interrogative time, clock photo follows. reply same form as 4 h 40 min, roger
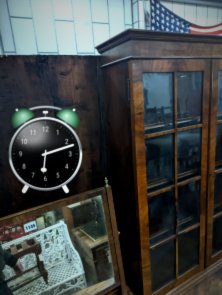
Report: 6 h 12 min
